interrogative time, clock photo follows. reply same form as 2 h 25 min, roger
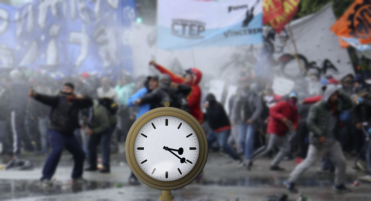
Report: 3 h 21 min
